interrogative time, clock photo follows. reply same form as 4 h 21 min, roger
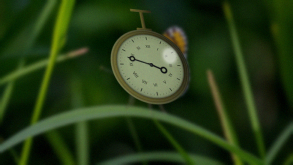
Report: 3 h 48 min
